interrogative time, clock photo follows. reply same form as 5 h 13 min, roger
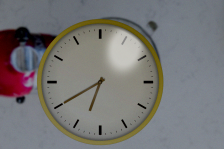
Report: 6 h 40 min
